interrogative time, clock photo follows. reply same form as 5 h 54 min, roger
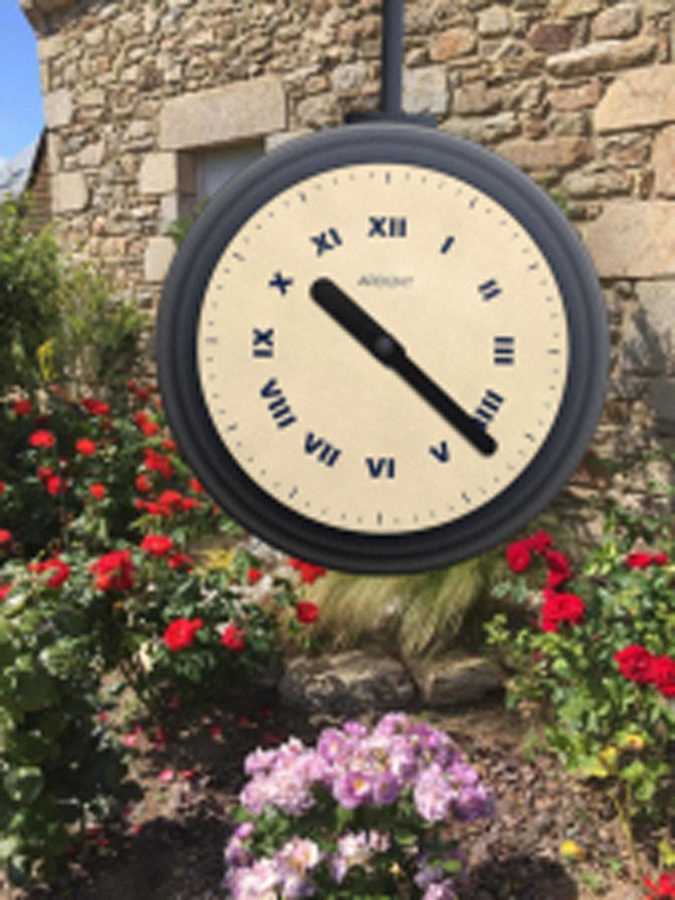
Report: 10 h 22 min
